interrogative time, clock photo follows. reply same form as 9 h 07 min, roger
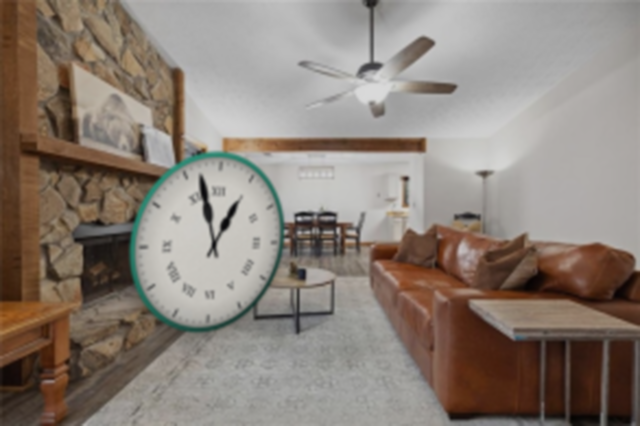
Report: 12 h 57 min
